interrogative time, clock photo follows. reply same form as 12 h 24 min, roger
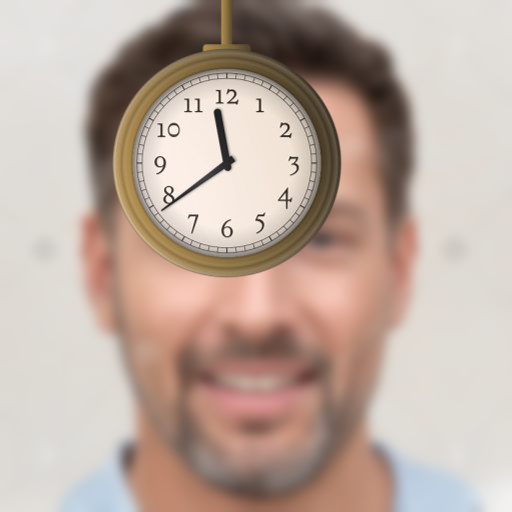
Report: 11 h 39 min
